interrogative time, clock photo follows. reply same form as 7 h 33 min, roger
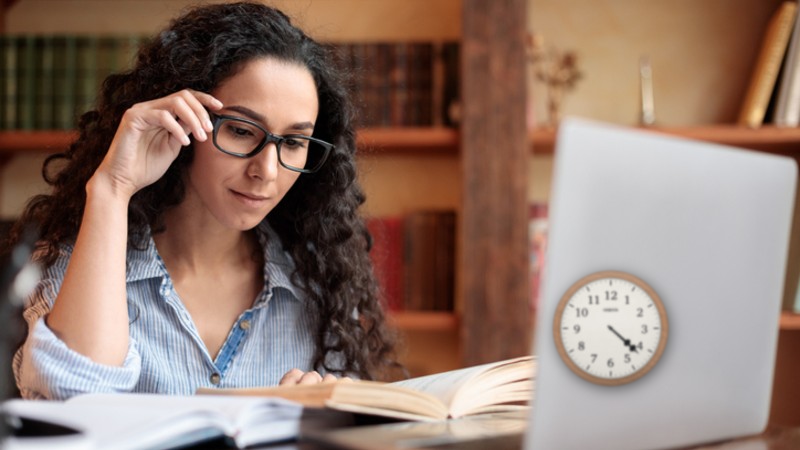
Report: 4 h 22 min
